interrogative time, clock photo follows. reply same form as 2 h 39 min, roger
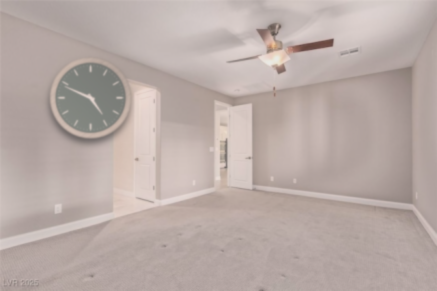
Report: 4 h 49 min
